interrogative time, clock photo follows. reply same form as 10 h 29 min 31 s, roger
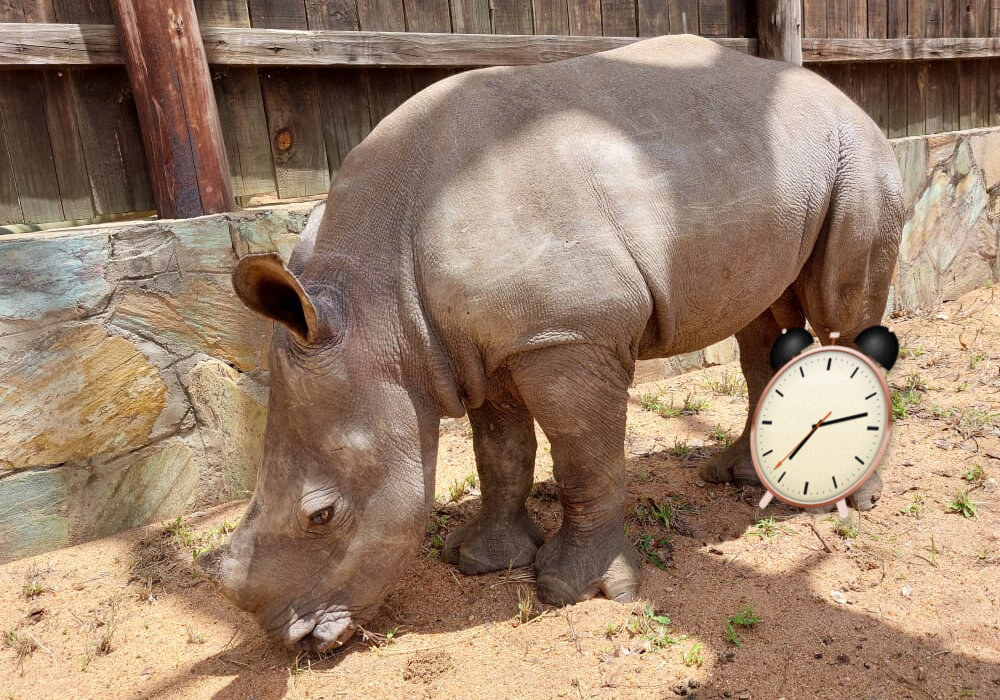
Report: 7 h 12 min 37 s
